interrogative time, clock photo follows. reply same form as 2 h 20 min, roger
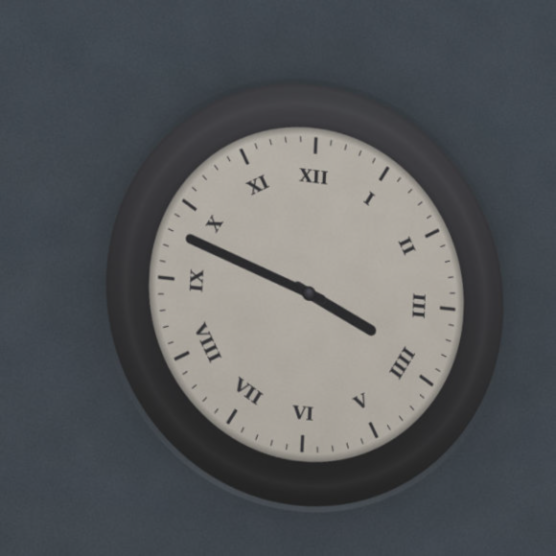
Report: 3 h 48 min
